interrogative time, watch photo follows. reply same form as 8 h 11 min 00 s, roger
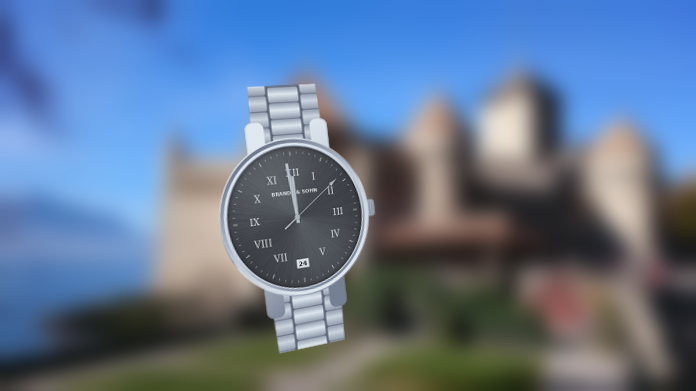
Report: 11 h 59 min 09 s
